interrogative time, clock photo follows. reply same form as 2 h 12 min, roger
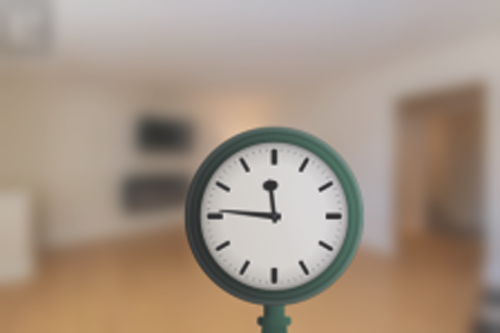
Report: 11 h 46 min
